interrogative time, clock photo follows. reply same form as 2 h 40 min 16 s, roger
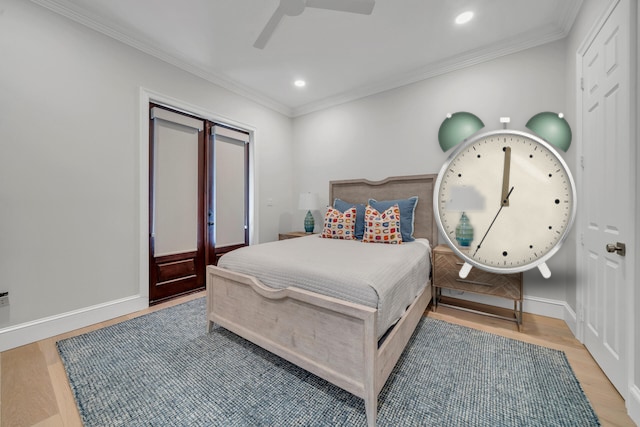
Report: 12 h 00 min 35 s
